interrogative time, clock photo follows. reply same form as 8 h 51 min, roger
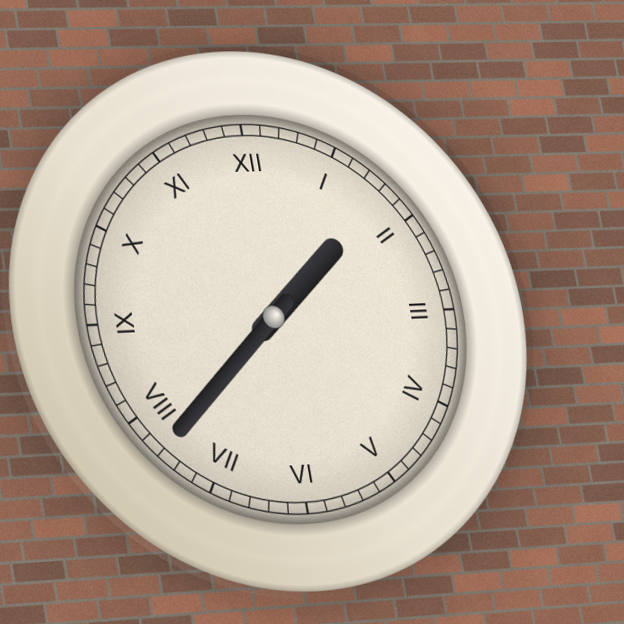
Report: 1 h 38 min
